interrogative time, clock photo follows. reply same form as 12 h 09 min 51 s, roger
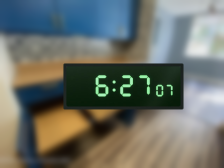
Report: 6 h 27 min 07 s
